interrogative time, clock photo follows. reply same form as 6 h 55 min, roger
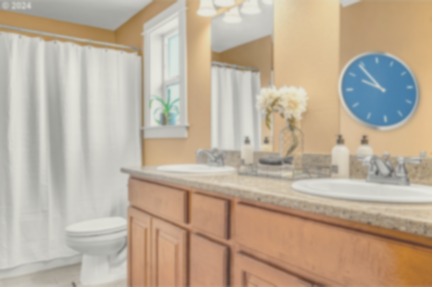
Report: 9 h 54 min
